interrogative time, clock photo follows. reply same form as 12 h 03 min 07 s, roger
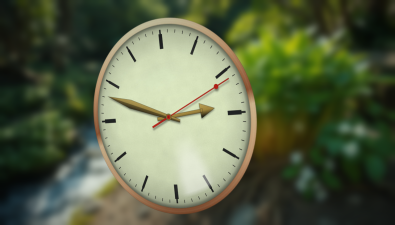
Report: 2 h 48 min 11 s
